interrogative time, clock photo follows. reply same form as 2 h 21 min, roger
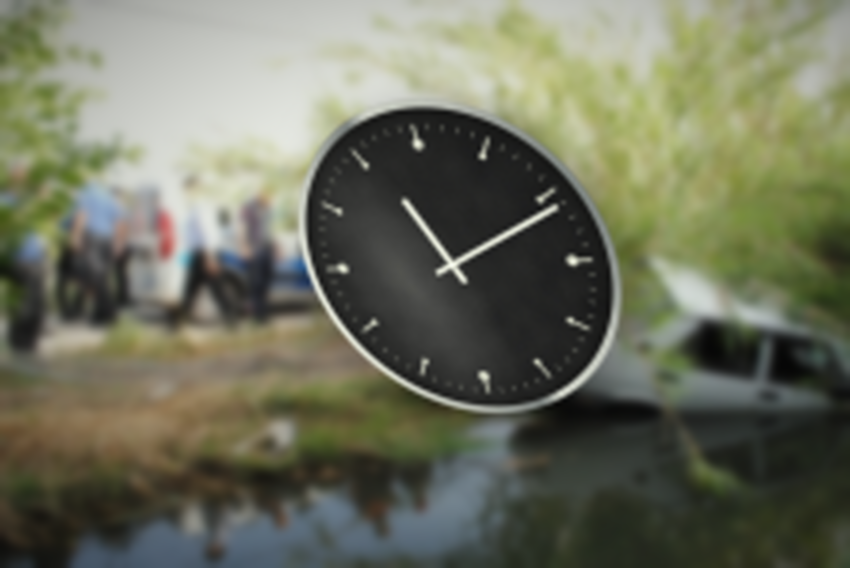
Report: 11 h 11 min
